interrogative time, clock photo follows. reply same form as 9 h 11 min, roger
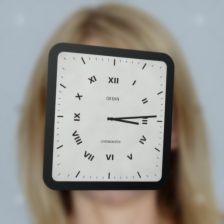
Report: 3 h 14 min
